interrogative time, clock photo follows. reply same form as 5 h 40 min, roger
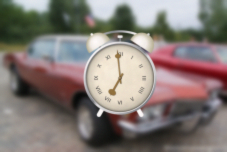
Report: 6 h 59 min
